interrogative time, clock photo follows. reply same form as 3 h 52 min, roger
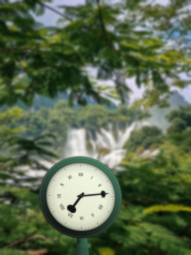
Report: 7 h 14 min
